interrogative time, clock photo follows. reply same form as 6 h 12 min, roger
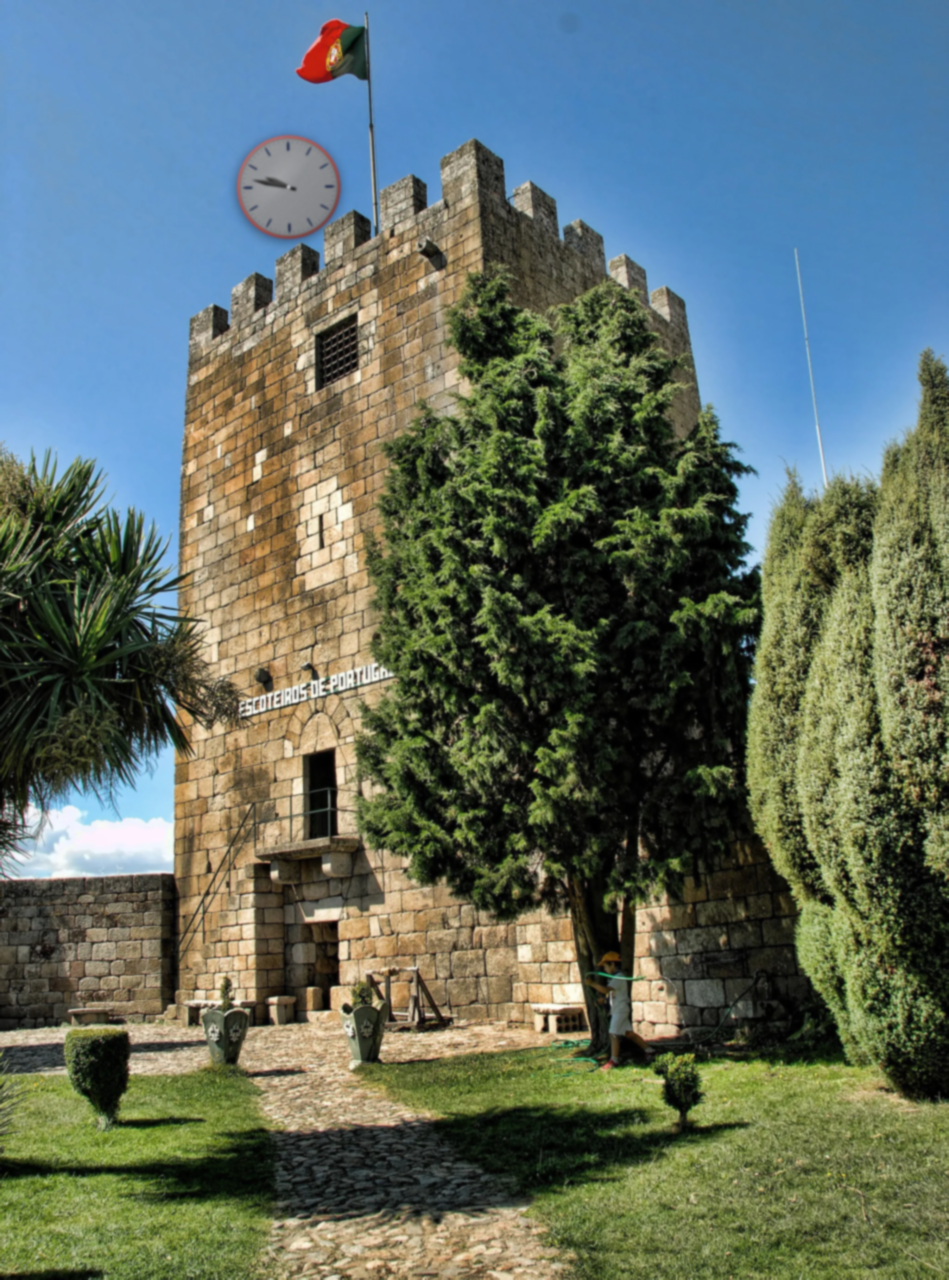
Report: 9 h 47 min
